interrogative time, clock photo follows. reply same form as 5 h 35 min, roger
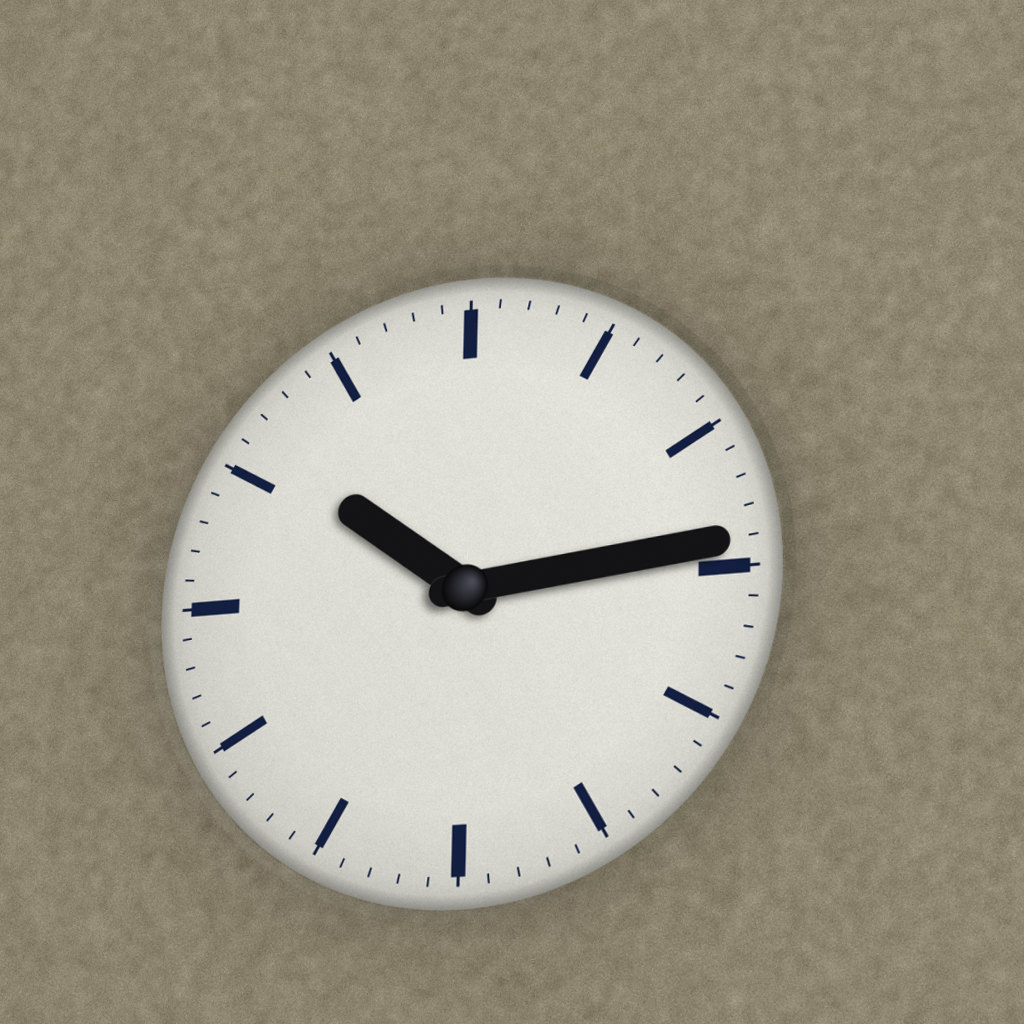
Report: 10 h 14 min
